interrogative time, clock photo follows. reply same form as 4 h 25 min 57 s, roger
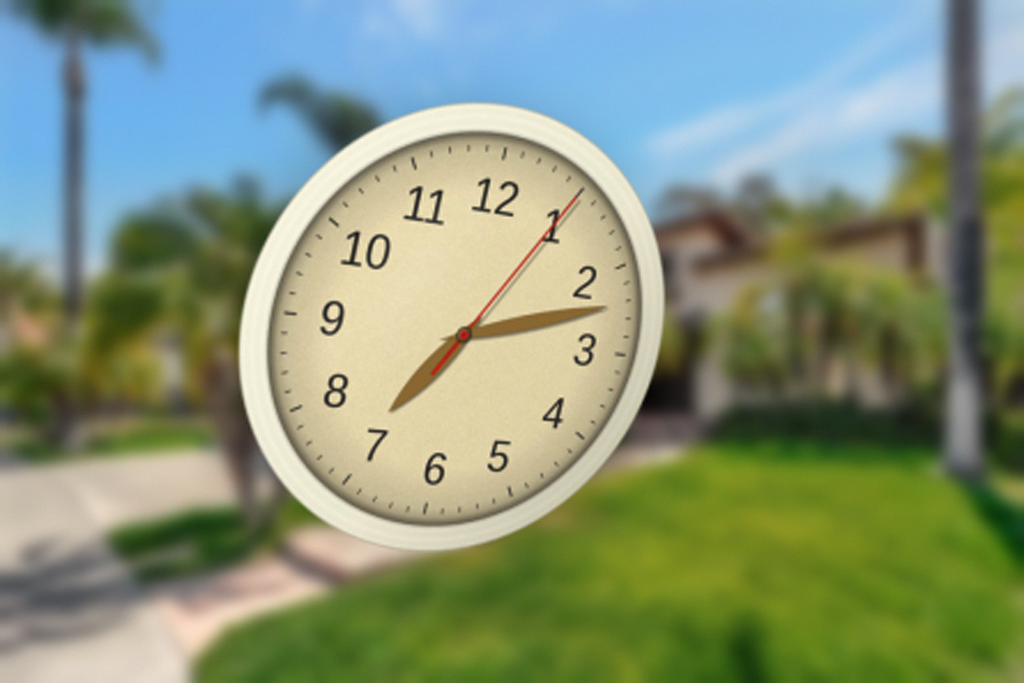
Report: 7 h 12 min 05 s
